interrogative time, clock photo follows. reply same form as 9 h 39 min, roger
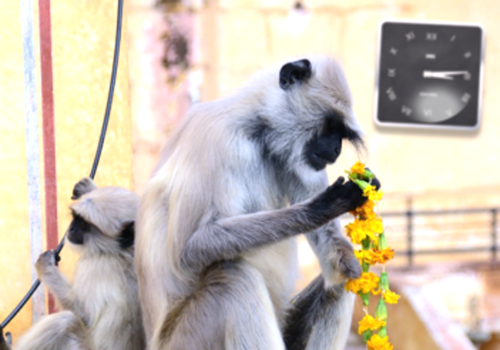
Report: 3 h 14 min
